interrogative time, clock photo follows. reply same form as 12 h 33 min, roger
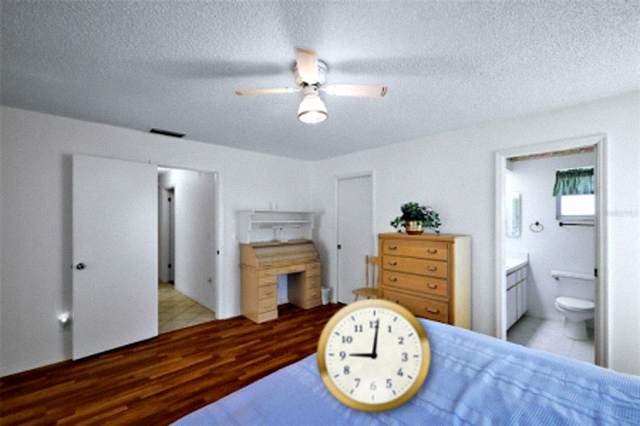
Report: 9 h 01 min
